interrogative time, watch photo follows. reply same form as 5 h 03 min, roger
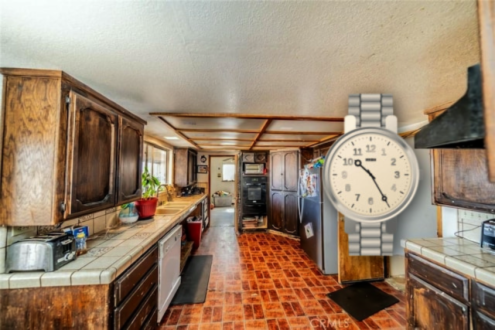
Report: 10 h 25 min
